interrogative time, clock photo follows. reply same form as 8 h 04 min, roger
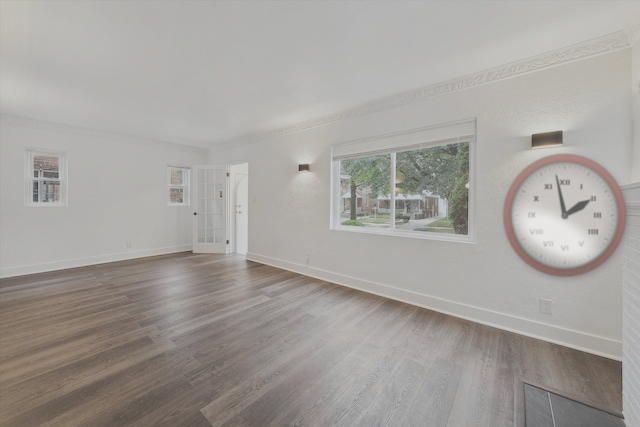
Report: 1 h 58 min
